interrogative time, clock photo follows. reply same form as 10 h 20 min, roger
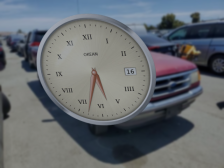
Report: 5 h 33 min
